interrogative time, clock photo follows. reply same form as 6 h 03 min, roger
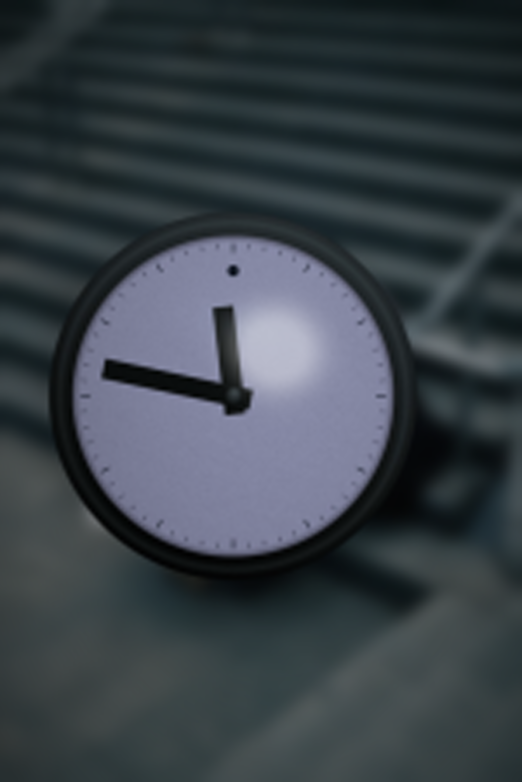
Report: 11 h 47 min
